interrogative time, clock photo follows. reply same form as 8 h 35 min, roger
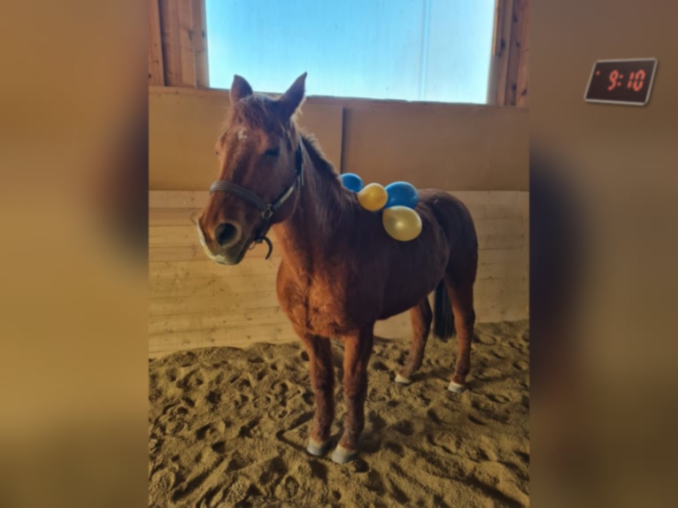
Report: 9 h 10 min
